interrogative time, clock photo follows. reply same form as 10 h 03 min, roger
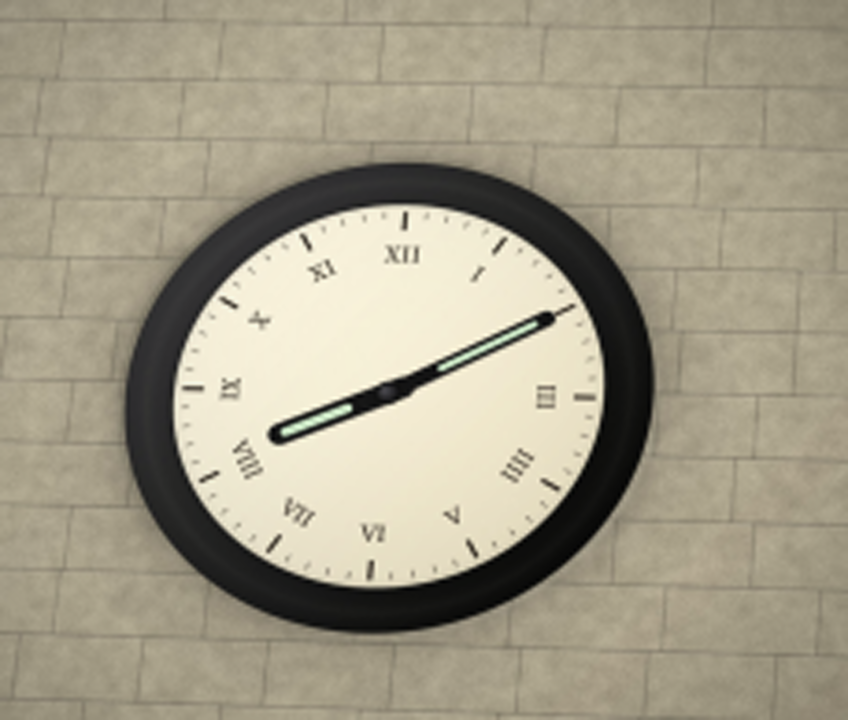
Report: 8 h 10 min
